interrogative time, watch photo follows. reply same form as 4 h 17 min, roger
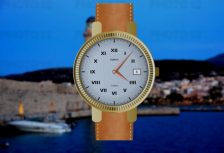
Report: 4 h 07 min
